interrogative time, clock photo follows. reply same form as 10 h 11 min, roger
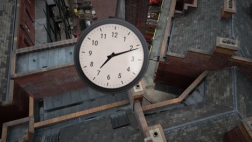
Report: 7 h 11 min
